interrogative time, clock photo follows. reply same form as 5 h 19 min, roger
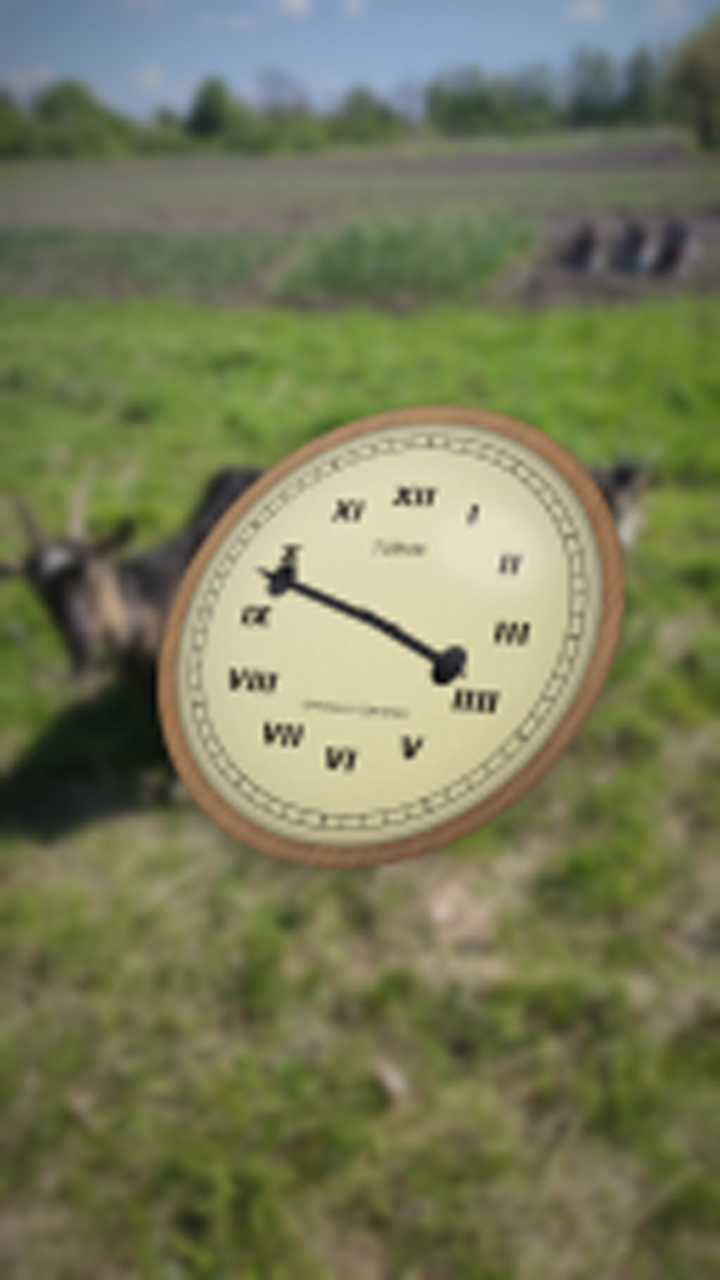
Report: 3 h 48 min
